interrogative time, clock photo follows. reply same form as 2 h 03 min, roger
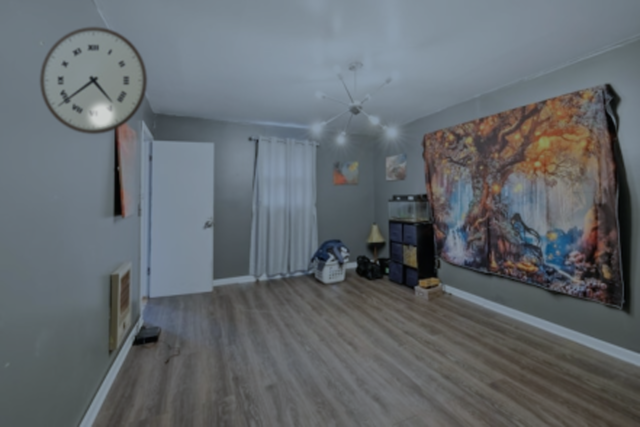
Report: 4 h 39 min
